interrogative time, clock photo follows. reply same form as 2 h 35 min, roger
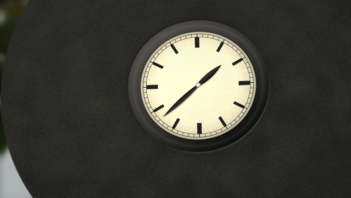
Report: 1 h 38 min
